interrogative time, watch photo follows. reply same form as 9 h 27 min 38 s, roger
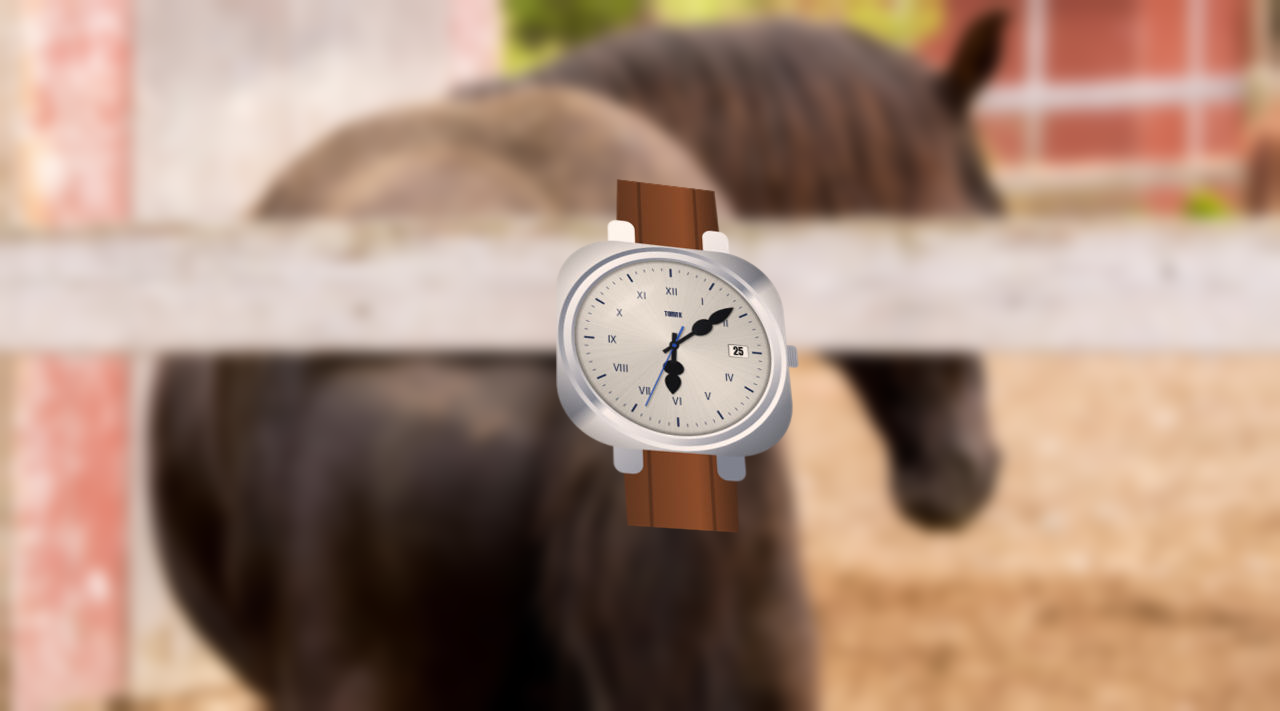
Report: 6 h 08 min 34 s
